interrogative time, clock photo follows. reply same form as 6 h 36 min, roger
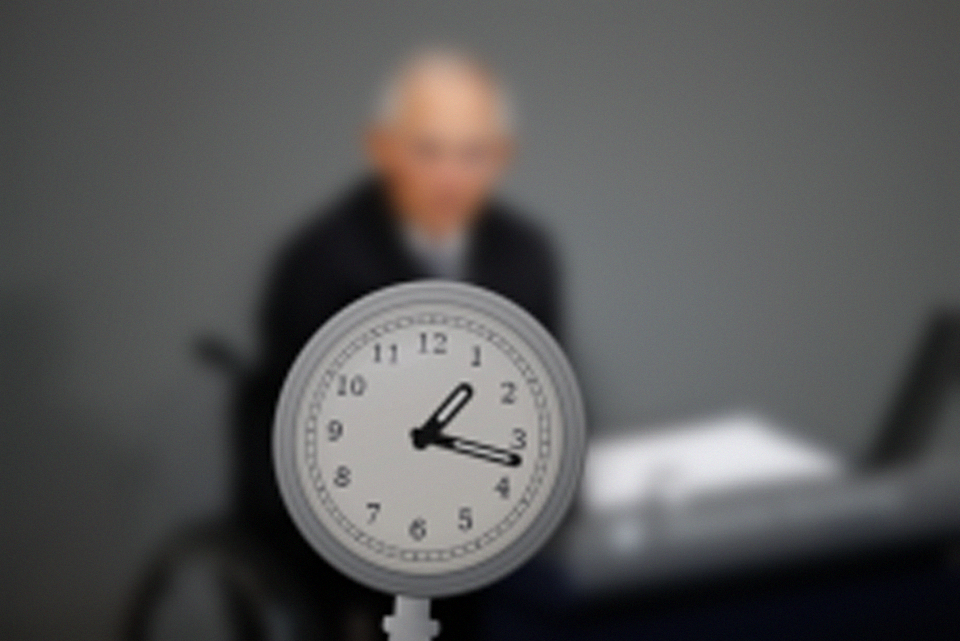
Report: 1 h 17 min
